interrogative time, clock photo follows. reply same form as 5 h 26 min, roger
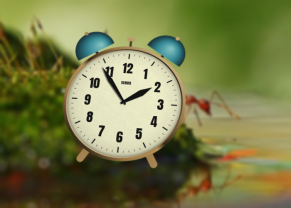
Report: 1 h 54 min
